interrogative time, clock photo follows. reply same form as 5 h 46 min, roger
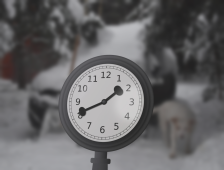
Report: 1 h 41 min
